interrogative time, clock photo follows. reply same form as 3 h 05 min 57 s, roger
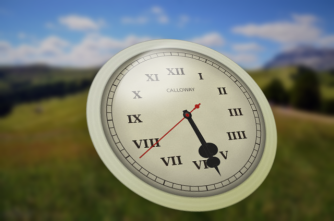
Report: 5 h 27 min 39 s
